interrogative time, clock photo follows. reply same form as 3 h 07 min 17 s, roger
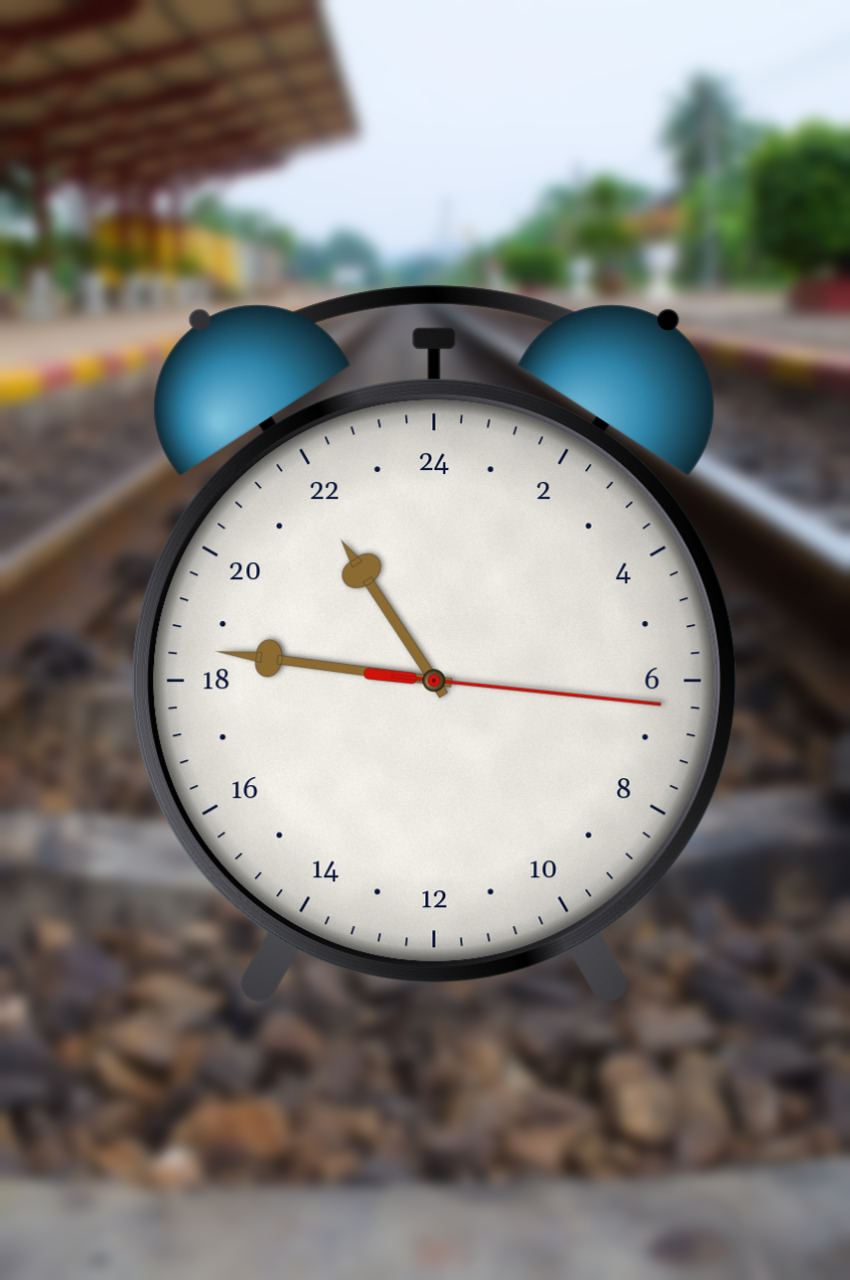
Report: 21 h 46 min 16 s
